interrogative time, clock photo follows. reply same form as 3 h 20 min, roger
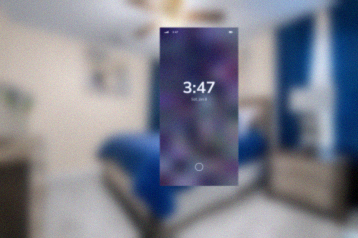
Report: 3 h 47 min
